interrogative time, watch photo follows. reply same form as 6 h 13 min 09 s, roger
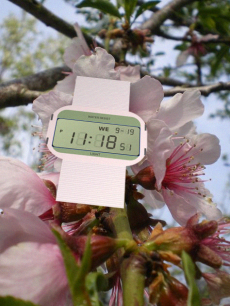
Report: 11 h 18 min 51 s
